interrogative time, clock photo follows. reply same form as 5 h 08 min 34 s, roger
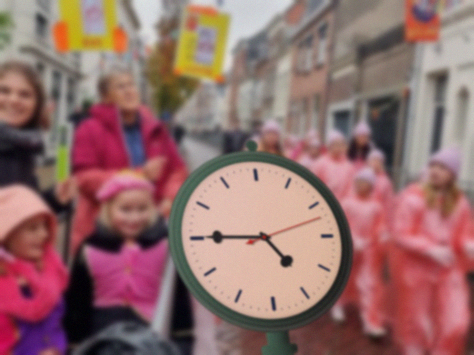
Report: 4 h 45 min 12 s
